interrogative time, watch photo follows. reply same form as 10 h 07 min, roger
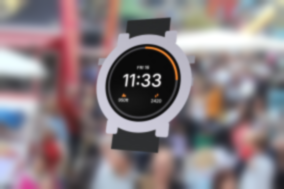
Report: 11 h 33 min
